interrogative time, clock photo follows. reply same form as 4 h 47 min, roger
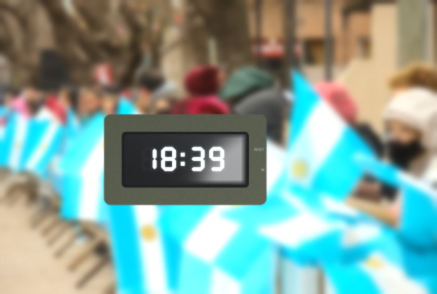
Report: 18 h 39 min
